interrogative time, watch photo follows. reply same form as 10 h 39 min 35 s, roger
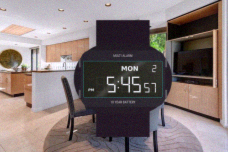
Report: 5 h 45 min 57 s
